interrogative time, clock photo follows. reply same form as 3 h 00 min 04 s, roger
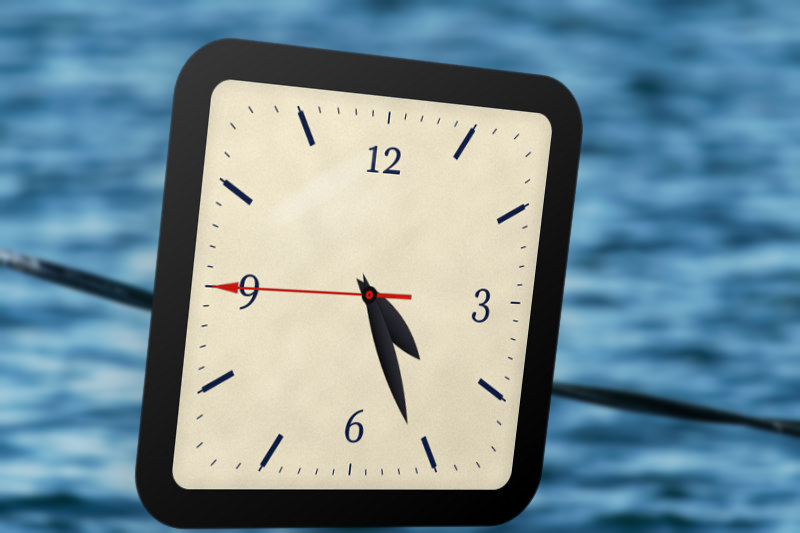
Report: 4 h 25 min 45 s
